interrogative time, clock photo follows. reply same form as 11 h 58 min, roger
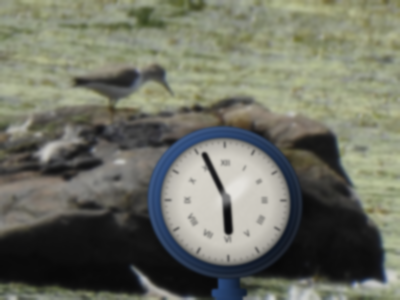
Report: 5 h 56 min
